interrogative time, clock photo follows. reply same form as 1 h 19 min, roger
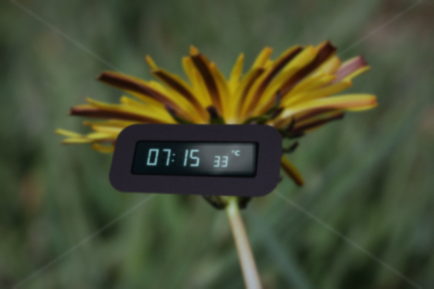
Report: 7 h 15 min
